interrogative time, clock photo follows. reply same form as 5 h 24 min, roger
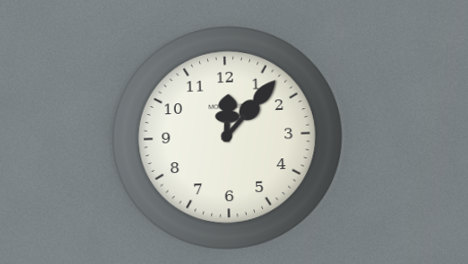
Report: 12 h 07 min
